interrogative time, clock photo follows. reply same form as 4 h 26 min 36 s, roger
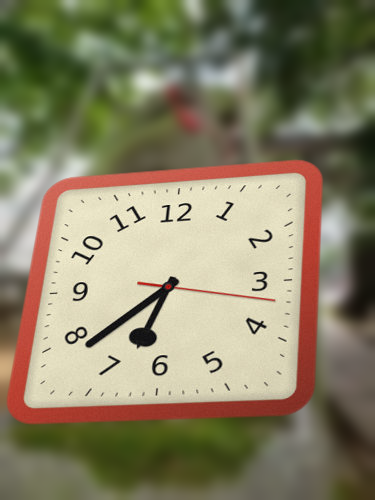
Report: 6 h 38 min 17 s
